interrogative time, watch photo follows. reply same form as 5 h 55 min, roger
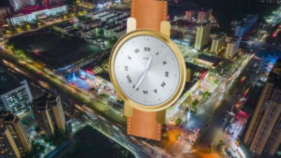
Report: 12 h 35 min
